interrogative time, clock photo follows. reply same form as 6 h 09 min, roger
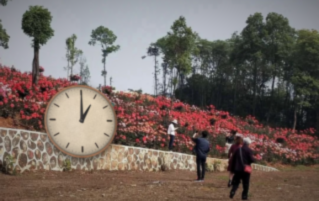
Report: 1 h 00 min
